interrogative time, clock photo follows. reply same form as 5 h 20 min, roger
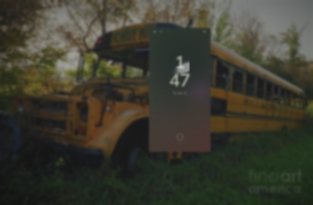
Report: 1 h 47 min
